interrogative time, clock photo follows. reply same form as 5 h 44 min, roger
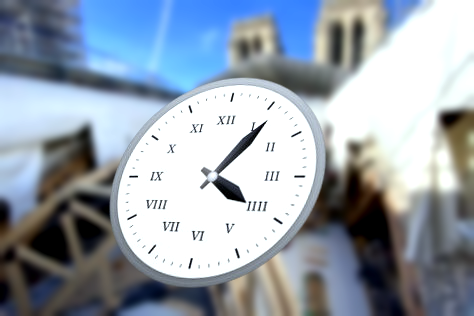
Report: 4 h 06 min
